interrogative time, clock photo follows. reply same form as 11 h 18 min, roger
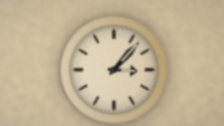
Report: 3 h 07 min
